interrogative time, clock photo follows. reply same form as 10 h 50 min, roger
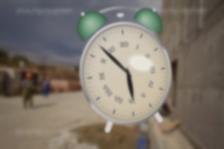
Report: 5 h 53 min
